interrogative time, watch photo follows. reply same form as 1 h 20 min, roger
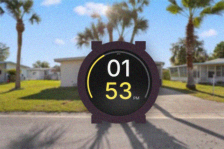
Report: 1 h 53 min
